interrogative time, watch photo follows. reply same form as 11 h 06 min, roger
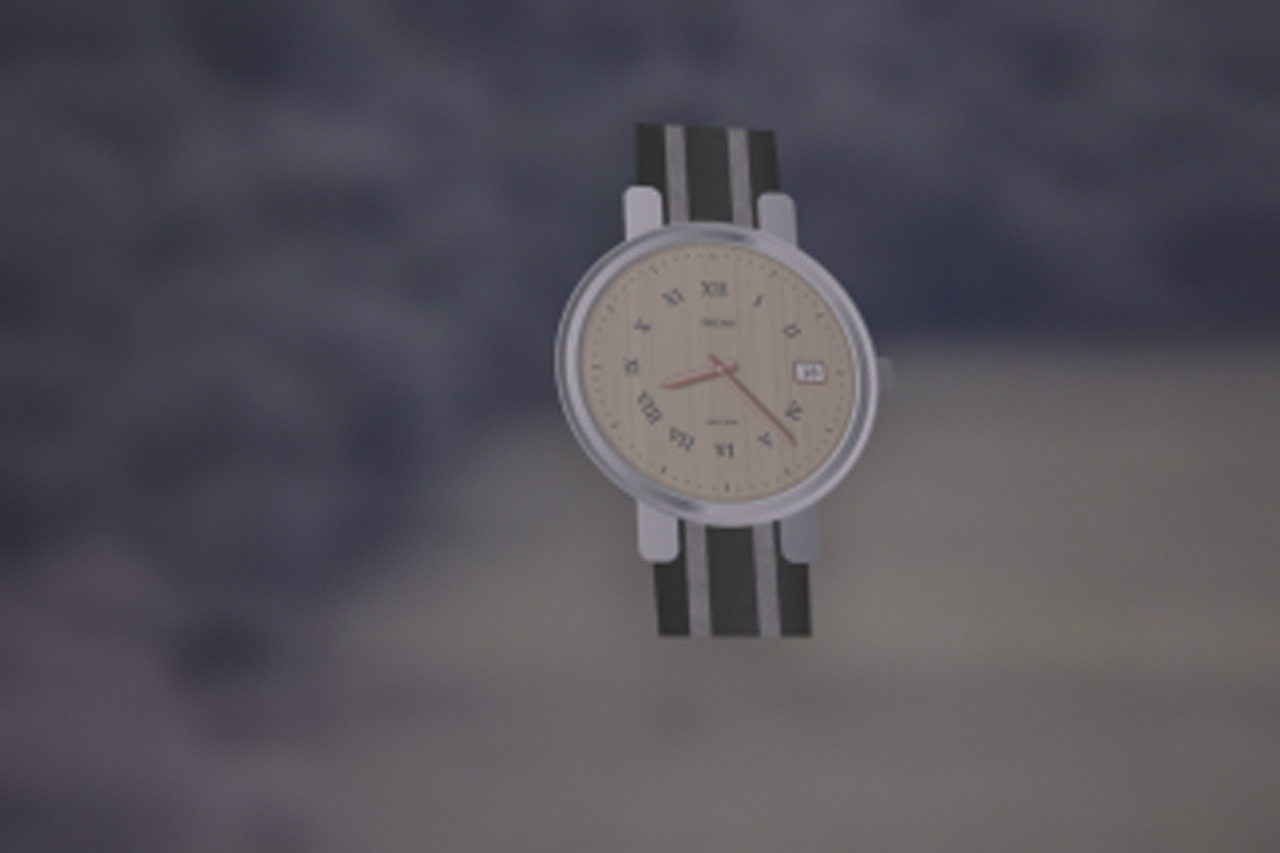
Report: 8 h 23 min
